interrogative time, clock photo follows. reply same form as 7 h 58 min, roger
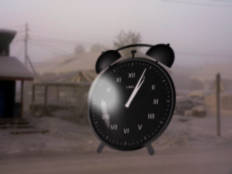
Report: 1 h 04 min
